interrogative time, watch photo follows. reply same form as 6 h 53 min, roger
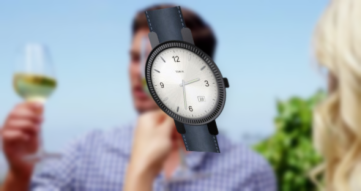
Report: 2 h 32 min
